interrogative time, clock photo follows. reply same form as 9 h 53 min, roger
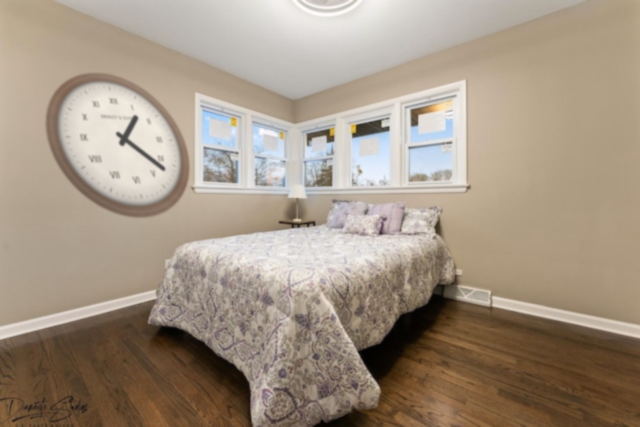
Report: 1 h 22 min
